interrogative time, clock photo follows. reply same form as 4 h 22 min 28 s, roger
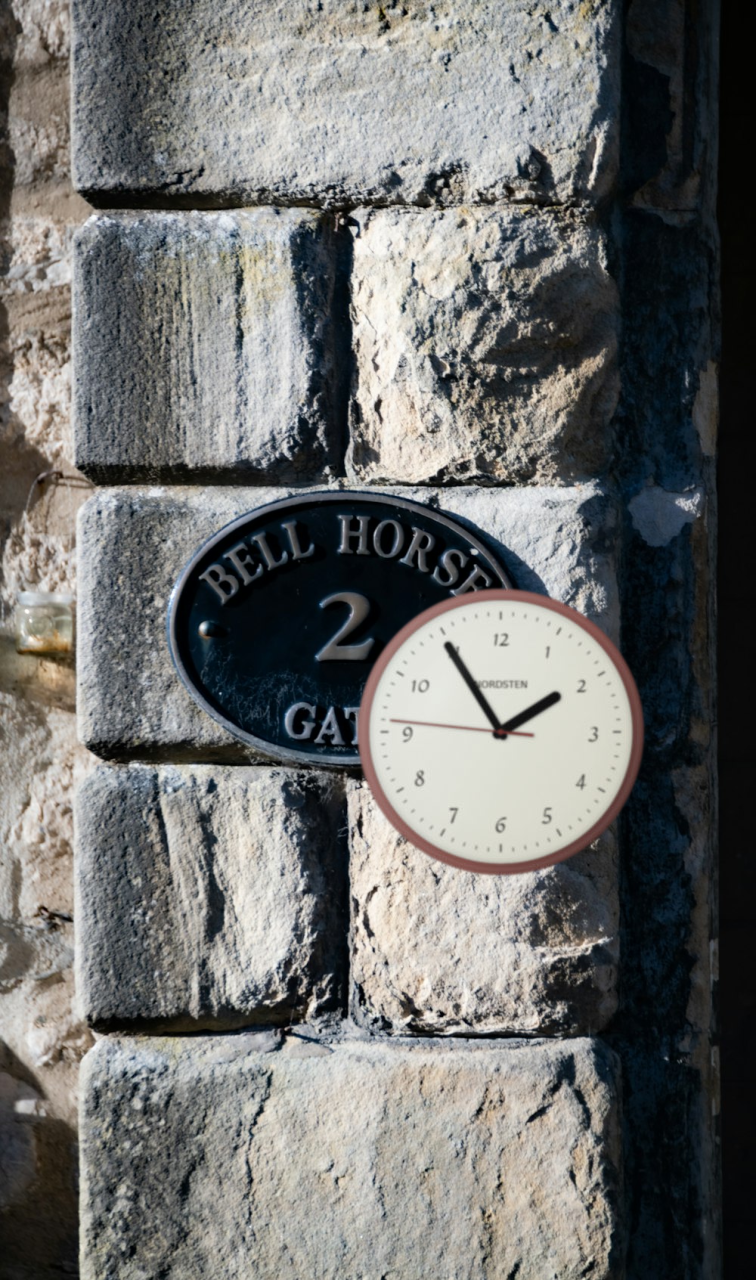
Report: 1 h 54 min 46 s
